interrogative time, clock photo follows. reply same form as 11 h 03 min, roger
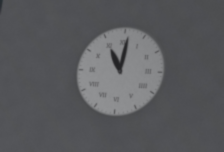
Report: 11 h 01 min
